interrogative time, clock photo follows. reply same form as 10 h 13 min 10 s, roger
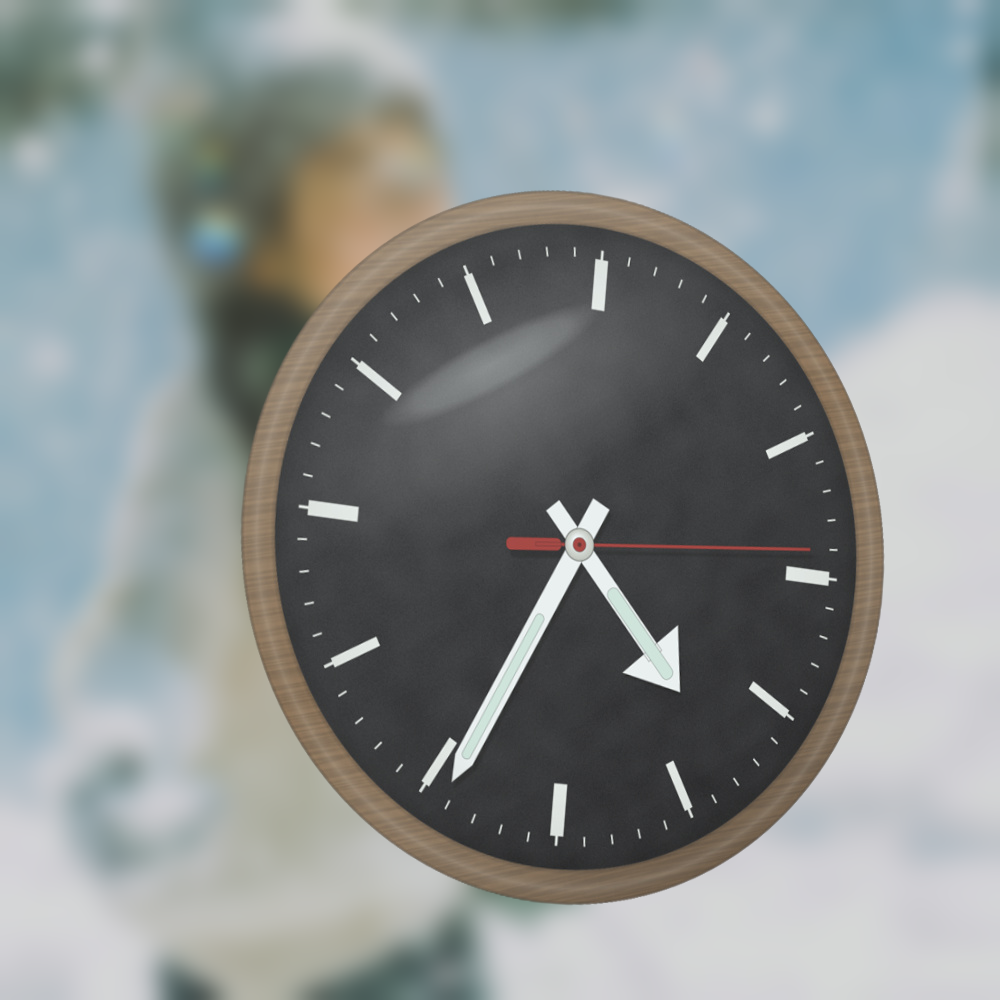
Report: 4 h 34 min 14 s
